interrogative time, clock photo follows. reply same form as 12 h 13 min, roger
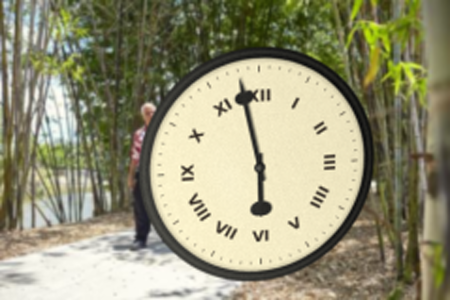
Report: 5 h 58 min
